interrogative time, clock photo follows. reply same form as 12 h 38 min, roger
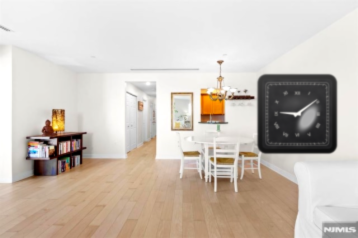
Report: 9 h 09 min
